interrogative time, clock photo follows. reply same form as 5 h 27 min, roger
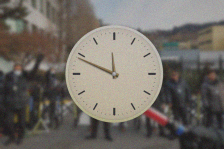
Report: 11 h 49 min
